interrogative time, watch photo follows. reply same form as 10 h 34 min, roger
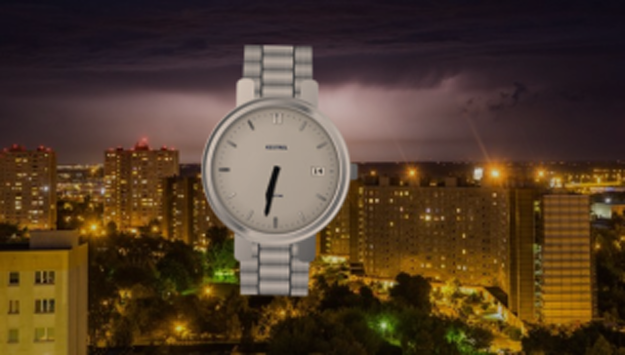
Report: 6 h 32 min
